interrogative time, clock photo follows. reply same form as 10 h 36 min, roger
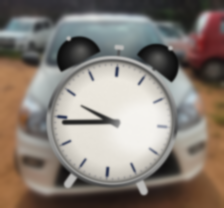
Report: 9 h 44 min
